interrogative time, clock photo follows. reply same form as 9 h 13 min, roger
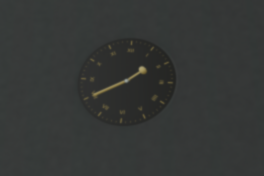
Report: 1 h 40 min
